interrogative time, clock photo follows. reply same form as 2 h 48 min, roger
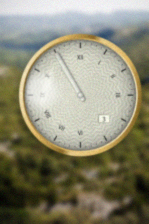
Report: 10 h 55 min
